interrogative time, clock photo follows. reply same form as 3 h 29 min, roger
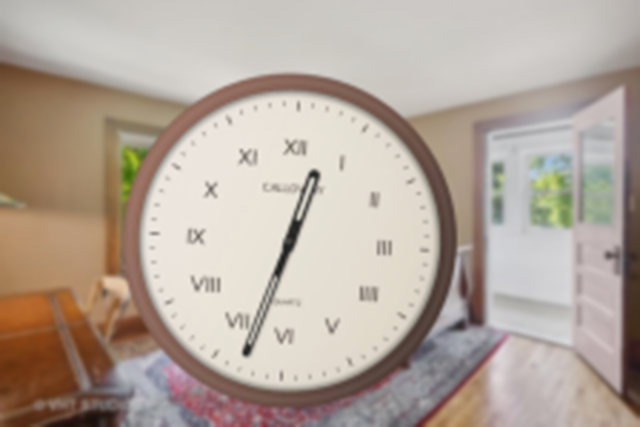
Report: 12 h 33 min
